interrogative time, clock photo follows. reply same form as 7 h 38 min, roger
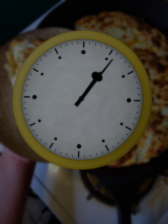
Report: 1 h 06 min
